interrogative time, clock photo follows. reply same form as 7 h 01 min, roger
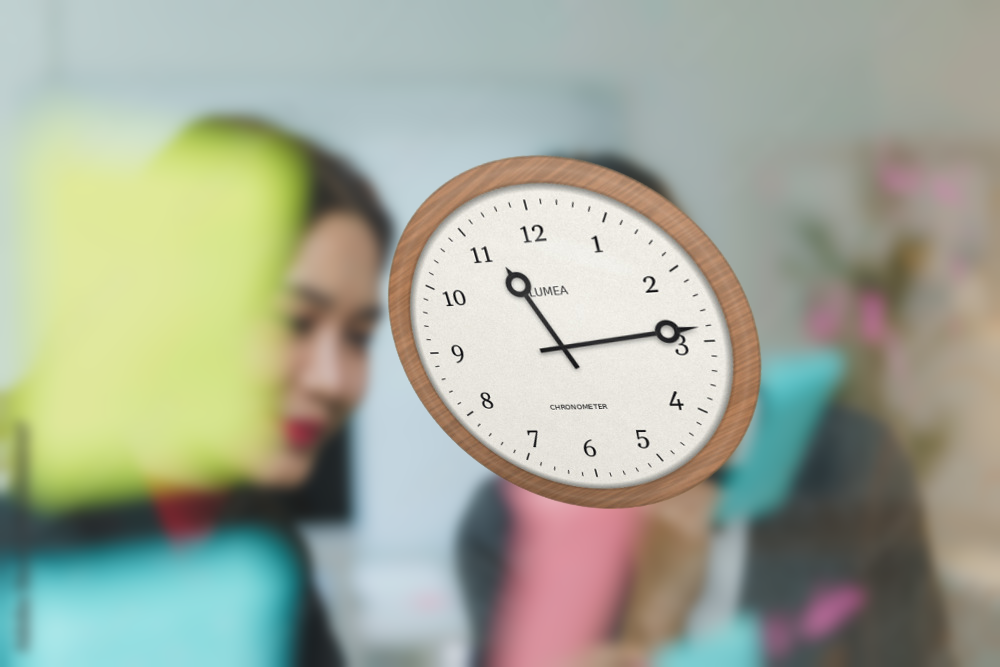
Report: 11 h 14 min
